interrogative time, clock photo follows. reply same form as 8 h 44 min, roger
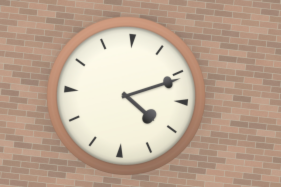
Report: 4 h 11 min
